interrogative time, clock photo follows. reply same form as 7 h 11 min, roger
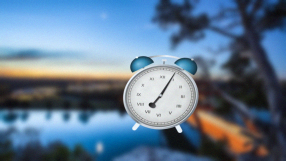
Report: 7 h 04 min
